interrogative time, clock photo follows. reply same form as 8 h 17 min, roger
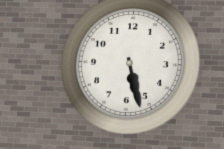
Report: 5 h 27 min
